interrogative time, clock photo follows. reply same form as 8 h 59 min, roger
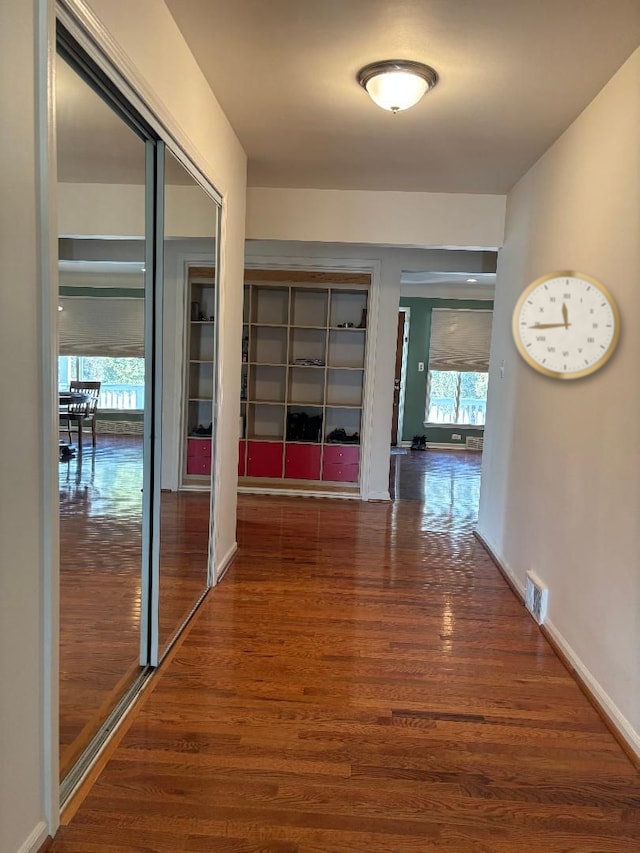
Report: 11 h 44 min
